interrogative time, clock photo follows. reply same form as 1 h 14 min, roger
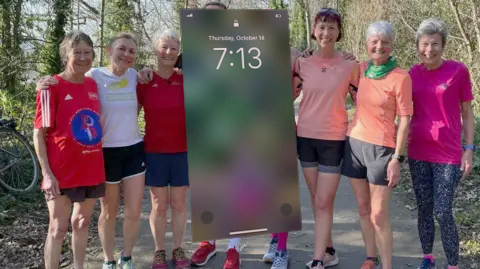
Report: 7 h 13 min
